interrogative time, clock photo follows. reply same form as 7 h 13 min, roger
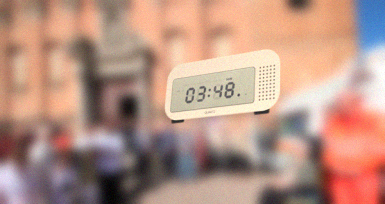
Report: 3 h 48 min
